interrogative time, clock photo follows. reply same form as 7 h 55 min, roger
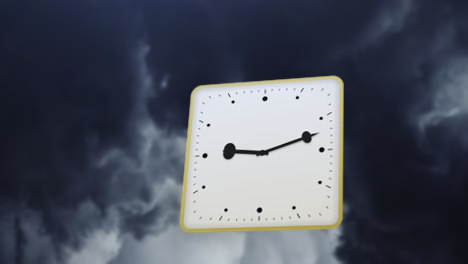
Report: 9 h 12 min
